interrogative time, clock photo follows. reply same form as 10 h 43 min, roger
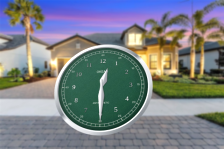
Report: 12 h 30 min
